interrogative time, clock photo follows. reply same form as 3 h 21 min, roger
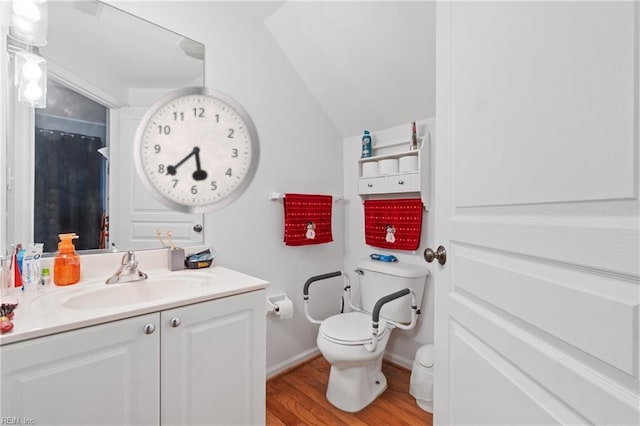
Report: 5 h 38 min
